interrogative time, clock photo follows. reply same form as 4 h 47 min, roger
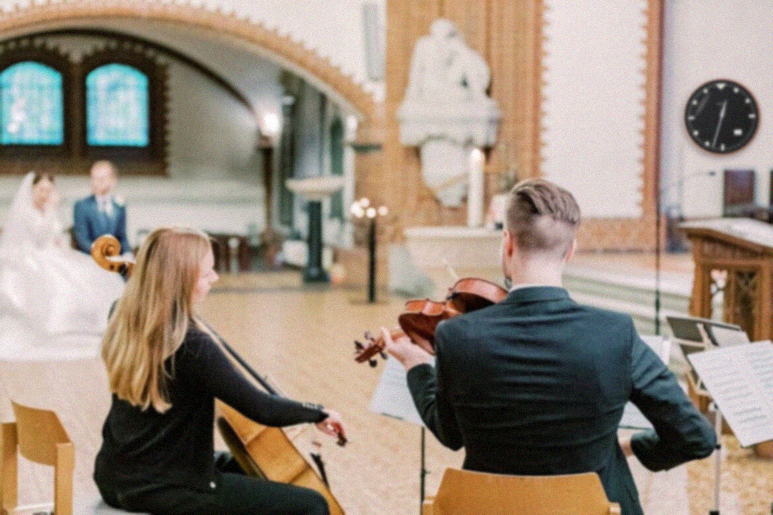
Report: 12 h 33 min
